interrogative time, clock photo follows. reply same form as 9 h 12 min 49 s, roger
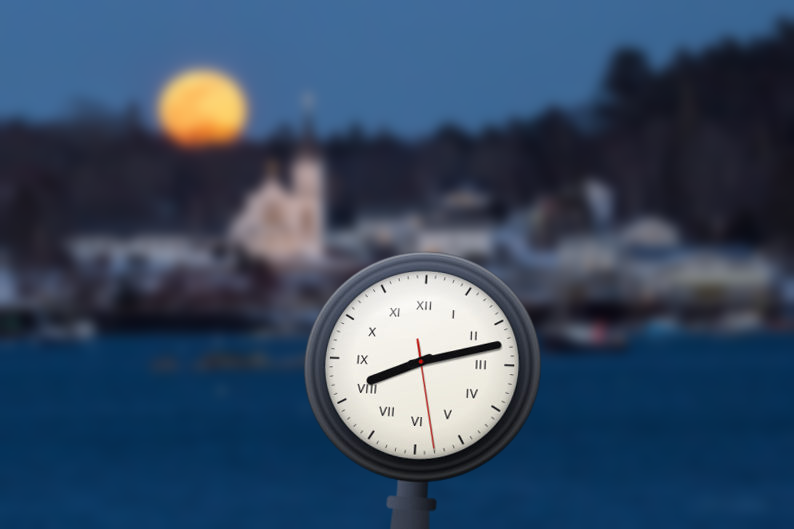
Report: 8 h 12 min 28 s
